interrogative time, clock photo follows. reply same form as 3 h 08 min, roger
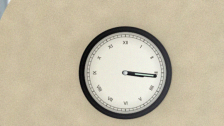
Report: 3 h 16 min
